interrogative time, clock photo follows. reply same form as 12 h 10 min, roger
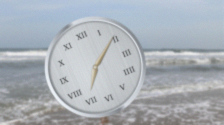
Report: 7 h 09 min
